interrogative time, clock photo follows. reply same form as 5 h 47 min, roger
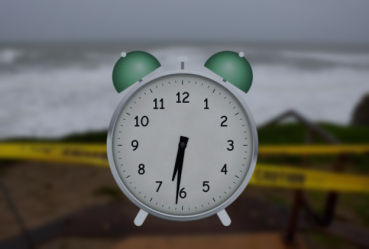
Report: 6 h 31 min
